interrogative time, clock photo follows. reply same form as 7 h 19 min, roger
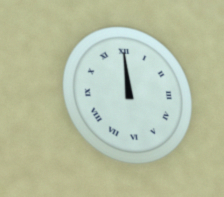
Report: 12 h 00 min
